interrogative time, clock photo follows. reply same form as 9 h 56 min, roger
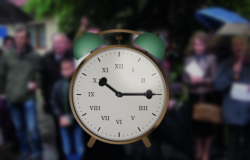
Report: 10 h 15 min
